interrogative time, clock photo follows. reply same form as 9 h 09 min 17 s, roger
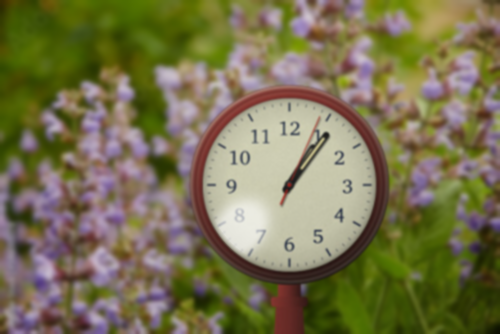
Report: 1 h 06 min 04 s
